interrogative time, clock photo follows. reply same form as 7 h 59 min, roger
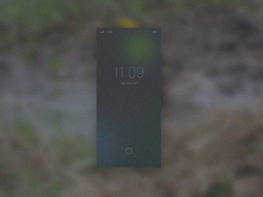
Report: 11 h 09 min
